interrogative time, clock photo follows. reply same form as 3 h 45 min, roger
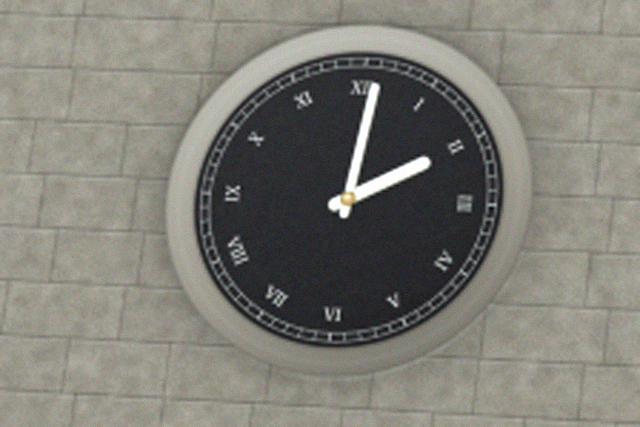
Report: 2 h 01 min
